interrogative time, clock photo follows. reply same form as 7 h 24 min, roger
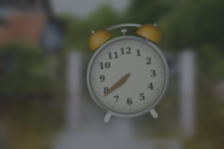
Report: 7 h 39 min
